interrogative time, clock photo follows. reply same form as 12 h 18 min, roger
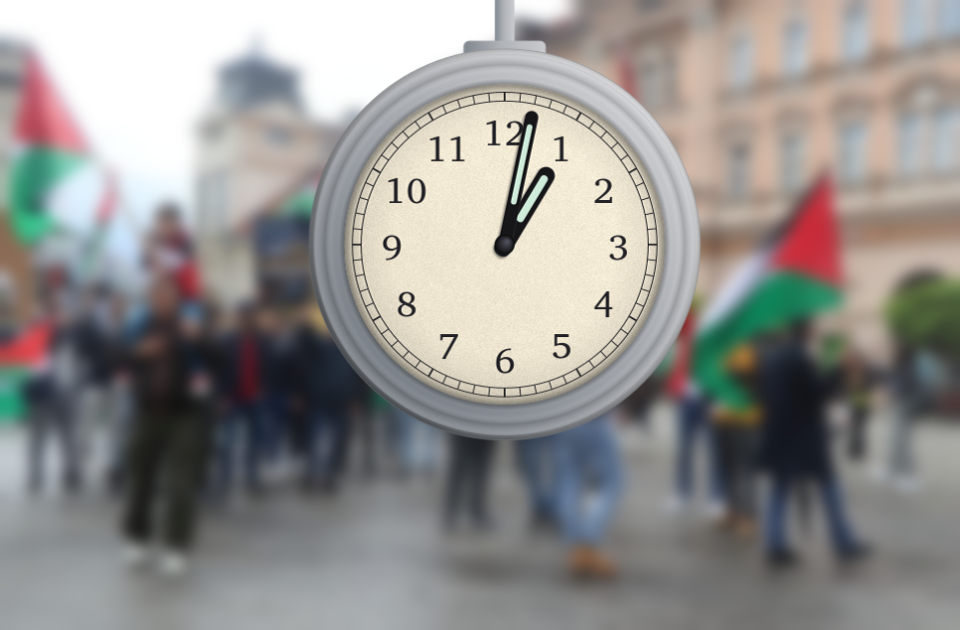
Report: 1 h 02 min
